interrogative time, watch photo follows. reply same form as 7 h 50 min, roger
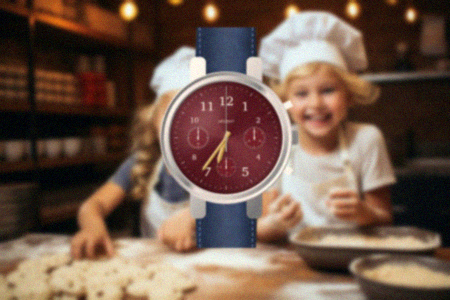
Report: 6 h 36 min
